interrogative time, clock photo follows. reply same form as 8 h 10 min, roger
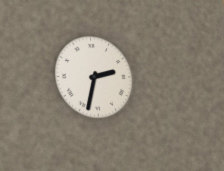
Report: 2 h 33 min
